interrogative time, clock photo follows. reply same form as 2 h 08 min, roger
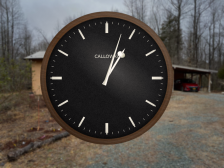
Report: 1 h 03 min
